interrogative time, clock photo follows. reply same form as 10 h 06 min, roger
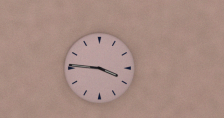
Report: 3 h 46 min
